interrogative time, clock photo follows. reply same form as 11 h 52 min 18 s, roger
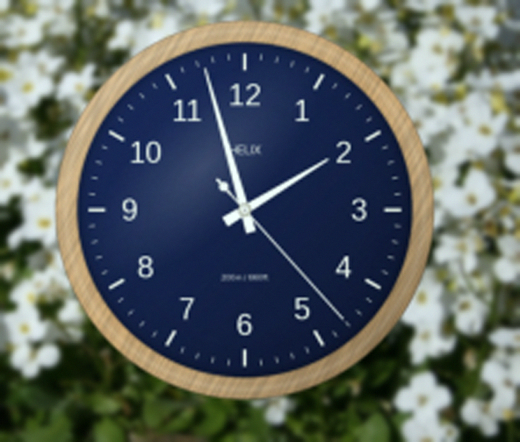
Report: 1 h 57 min 23 s
